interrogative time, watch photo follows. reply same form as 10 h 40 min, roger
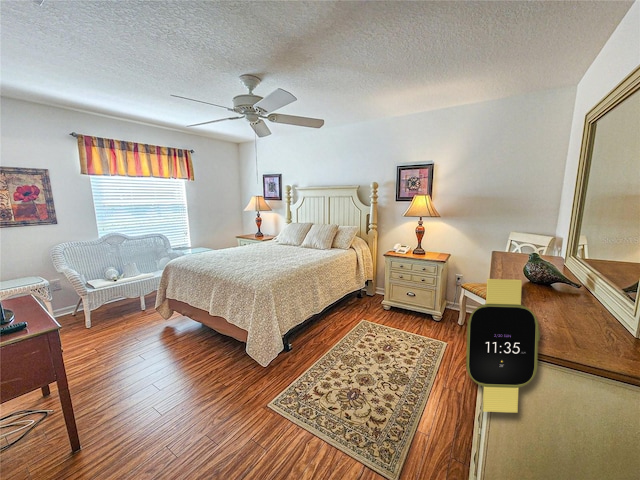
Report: 11 h 35 min
